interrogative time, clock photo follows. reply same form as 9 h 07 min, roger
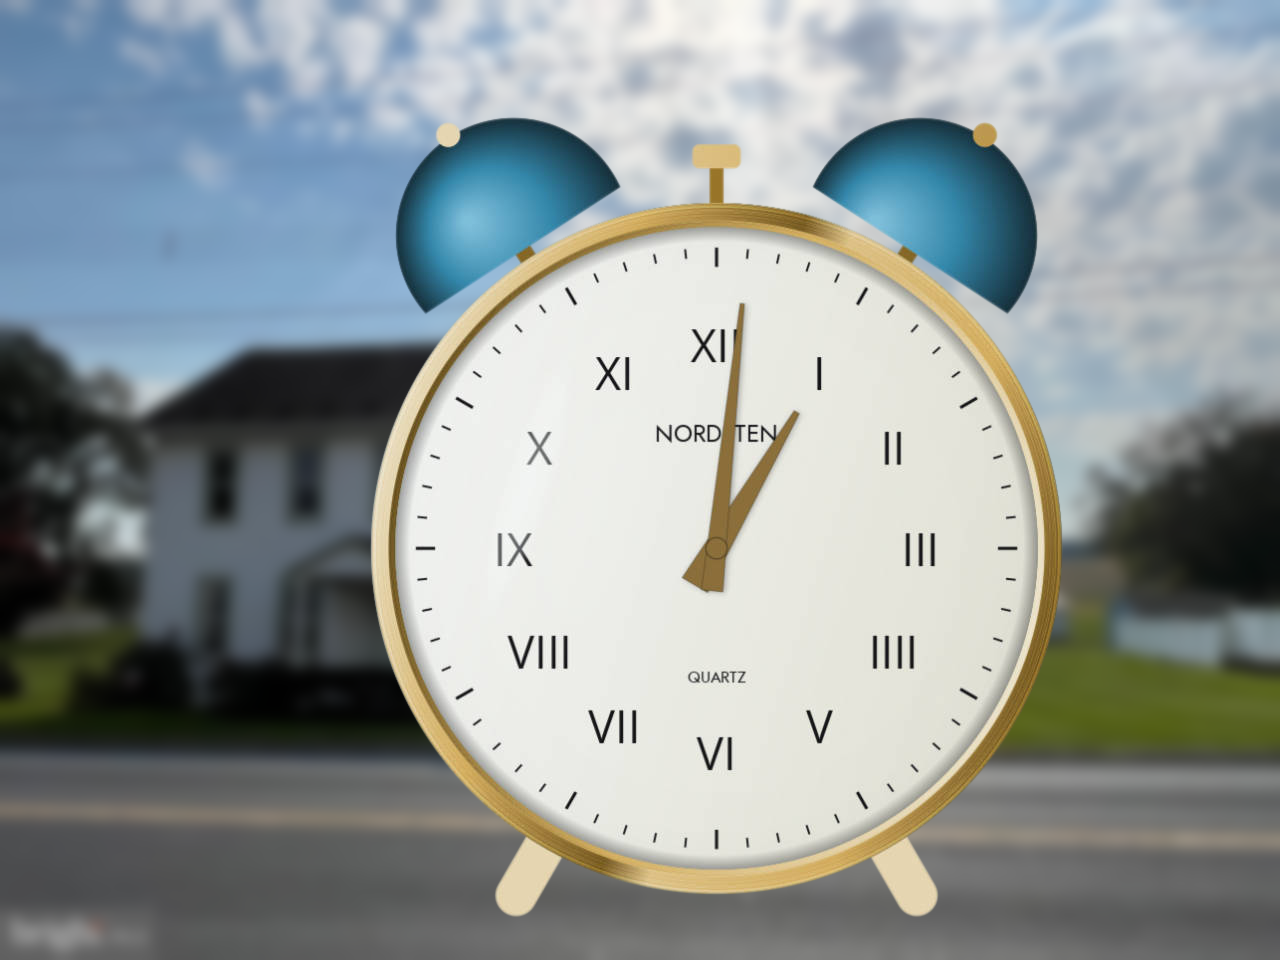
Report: 1 h 01 min
